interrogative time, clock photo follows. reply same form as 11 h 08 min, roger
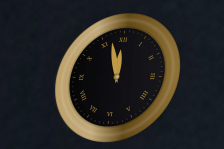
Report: 11 h 57 min
